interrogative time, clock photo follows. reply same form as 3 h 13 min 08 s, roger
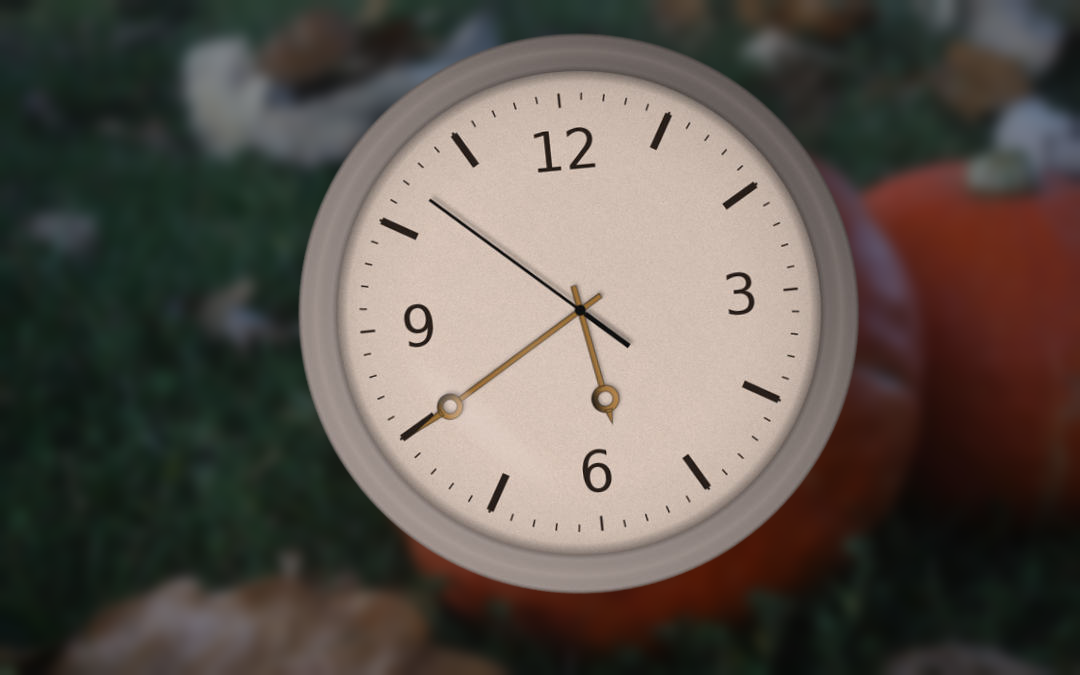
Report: 5 h 39 min 52 s
